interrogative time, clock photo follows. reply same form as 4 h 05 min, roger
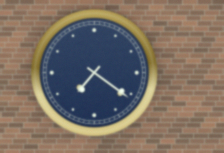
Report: 7 h 21 min
